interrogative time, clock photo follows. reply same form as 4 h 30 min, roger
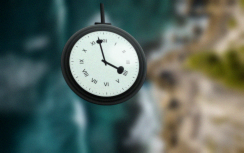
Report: 3 h 58 min
